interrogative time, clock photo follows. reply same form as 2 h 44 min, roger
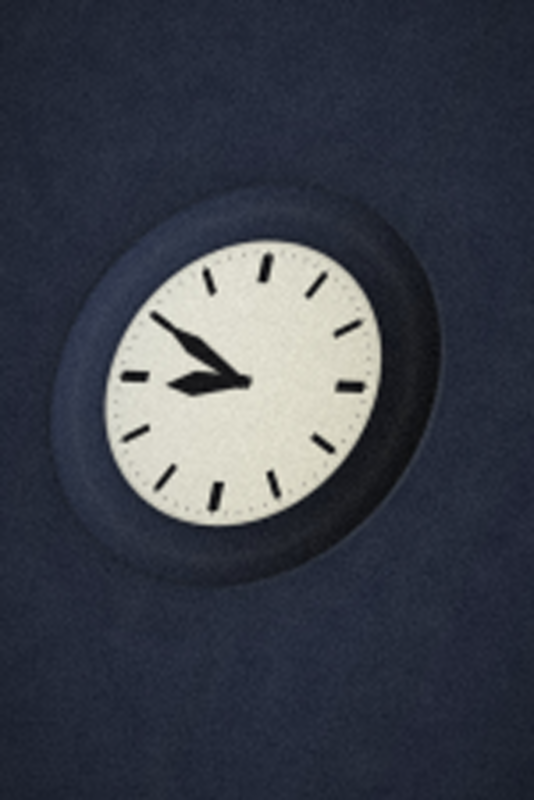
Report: 8 h 50 min
